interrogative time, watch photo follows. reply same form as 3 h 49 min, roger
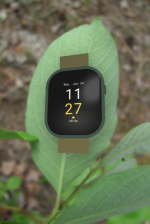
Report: 11 h 27 min
